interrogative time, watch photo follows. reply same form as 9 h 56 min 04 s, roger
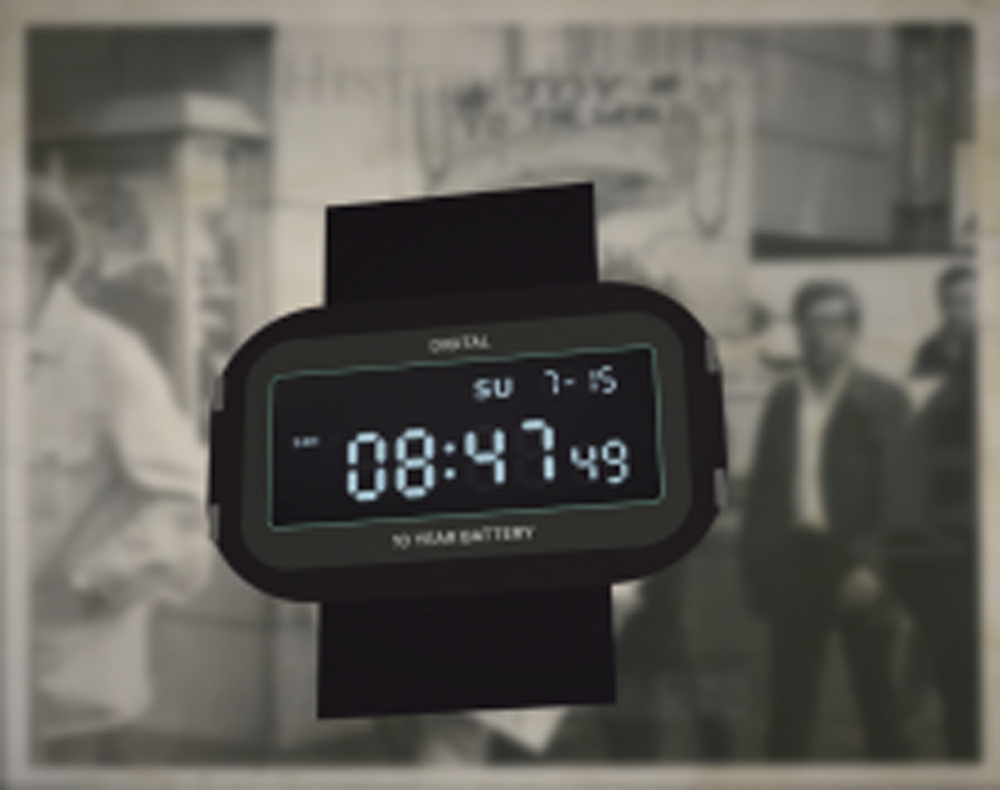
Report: 8 h 47 min 49 s
